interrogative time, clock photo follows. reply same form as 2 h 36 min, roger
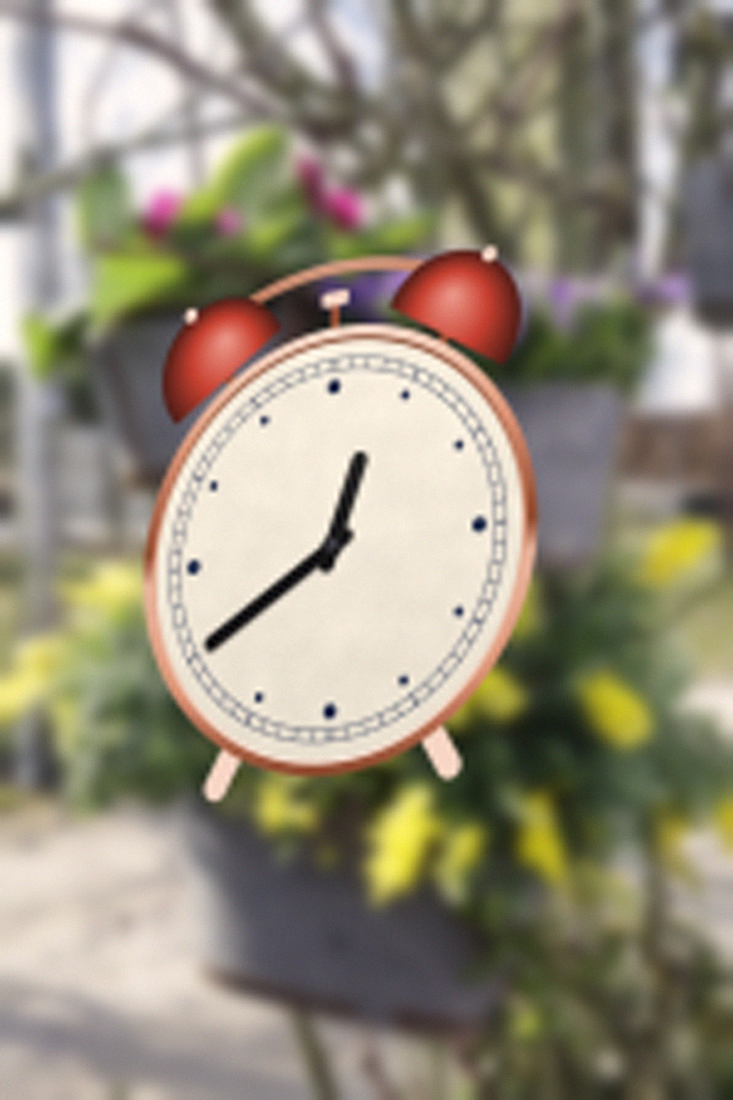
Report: 12 h 40 min
